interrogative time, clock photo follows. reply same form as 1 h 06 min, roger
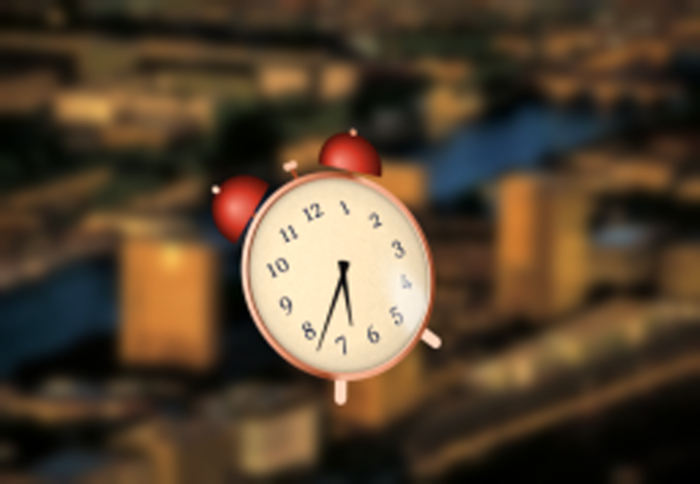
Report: 6 h 38 min
